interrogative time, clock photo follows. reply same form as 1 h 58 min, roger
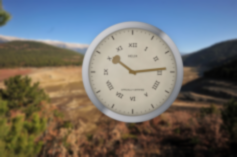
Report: 10 h 14 min
